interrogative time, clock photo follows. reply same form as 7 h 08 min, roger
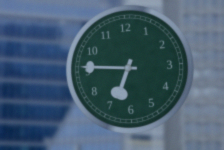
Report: 6 h 46 min
